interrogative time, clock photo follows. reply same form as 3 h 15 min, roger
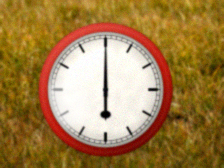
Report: 6 h 00 min
